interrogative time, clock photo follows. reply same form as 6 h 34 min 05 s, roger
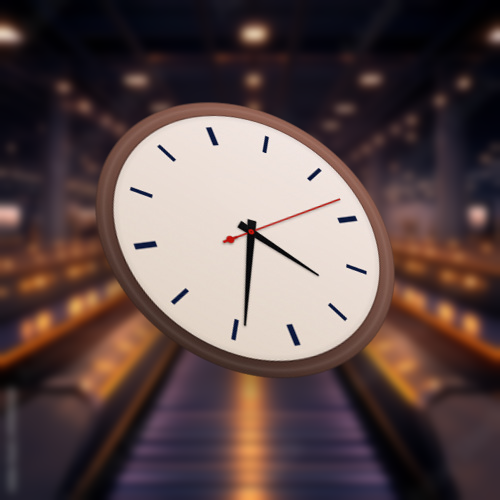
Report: 4 h 34 min 13 s
